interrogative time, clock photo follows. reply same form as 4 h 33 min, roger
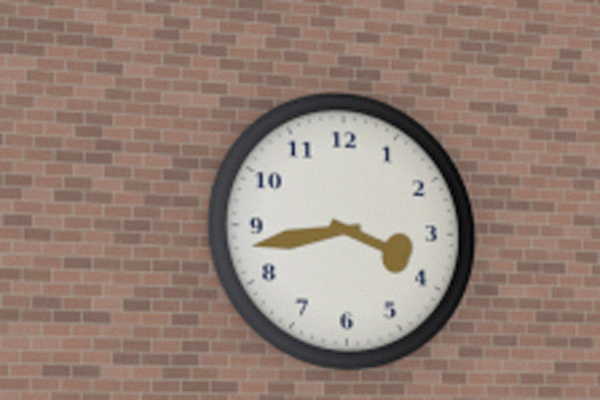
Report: 3 h 43 min
